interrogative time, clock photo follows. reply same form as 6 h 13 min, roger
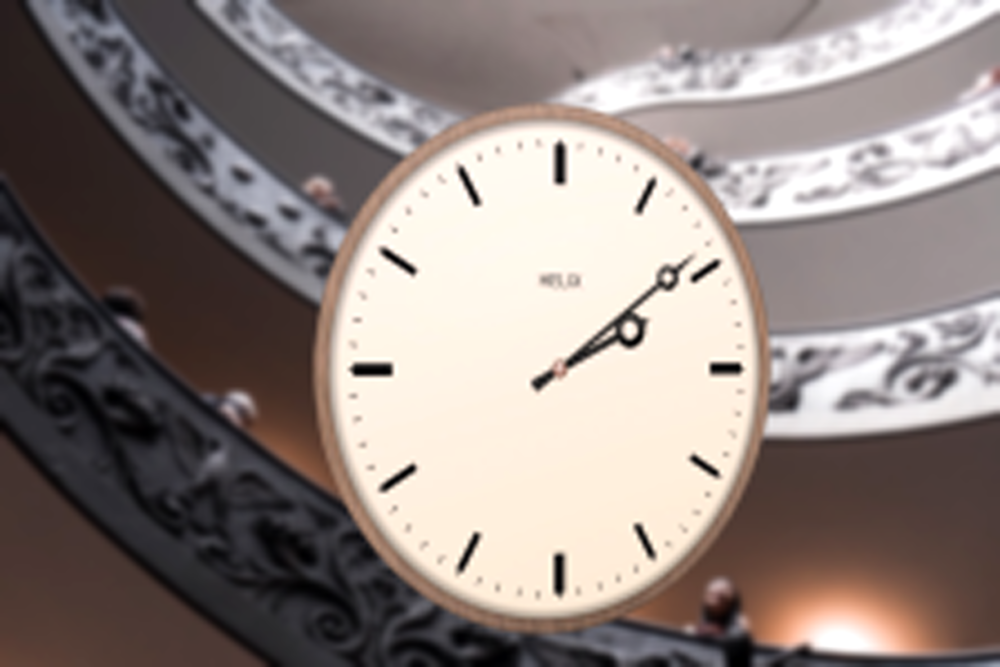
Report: 2 h 09 min
